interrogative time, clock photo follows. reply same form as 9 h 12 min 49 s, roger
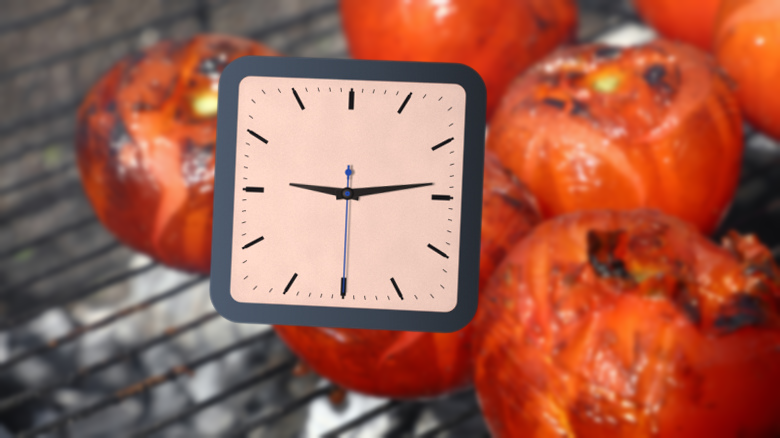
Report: 9 h 13 min 30 s
